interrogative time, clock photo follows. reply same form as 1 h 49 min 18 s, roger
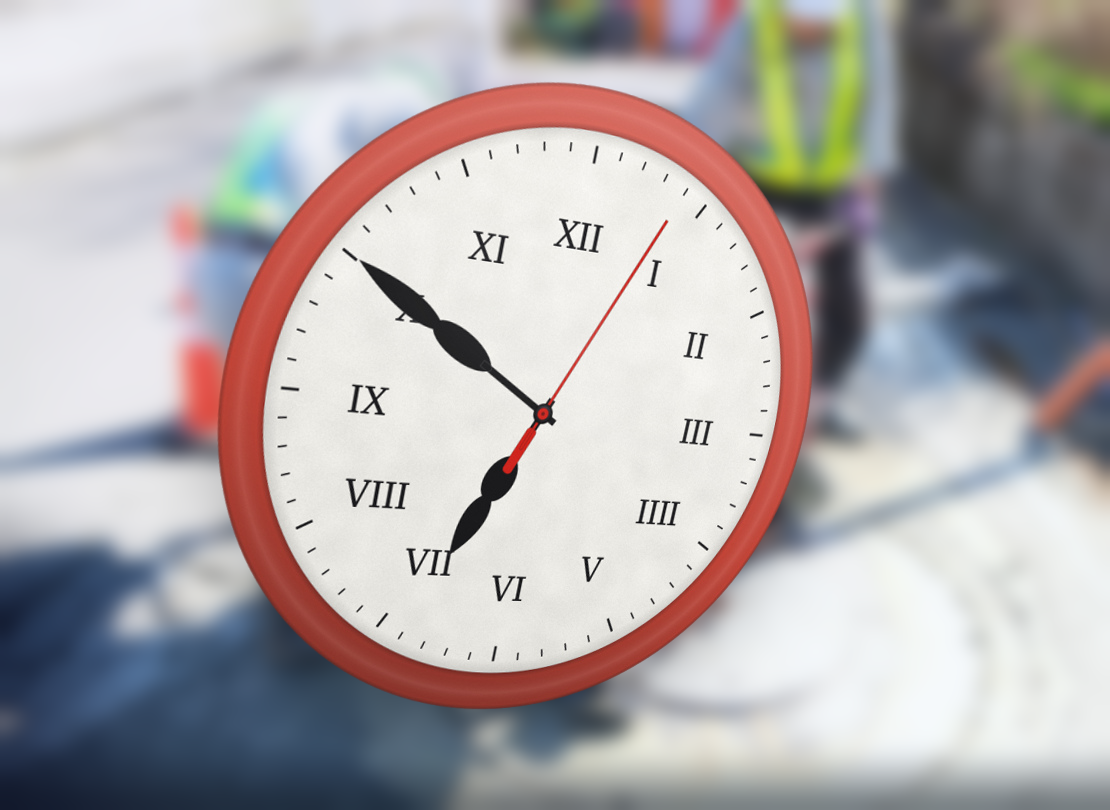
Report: 6 h 50 min 04 s
